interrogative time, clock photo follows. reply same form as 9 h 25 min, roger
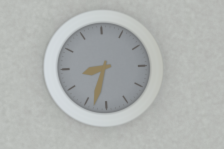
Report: 8 h 33 min
